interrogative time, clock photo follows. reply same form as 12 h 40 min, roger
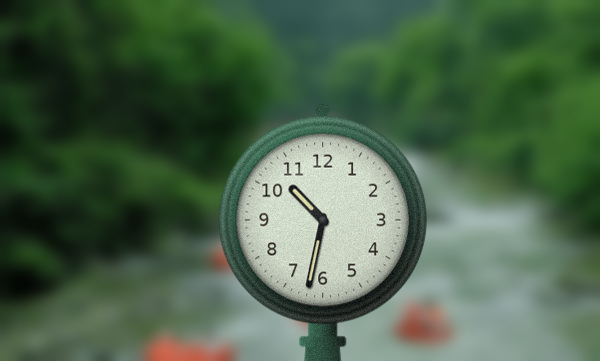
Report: 10 h 32 min
